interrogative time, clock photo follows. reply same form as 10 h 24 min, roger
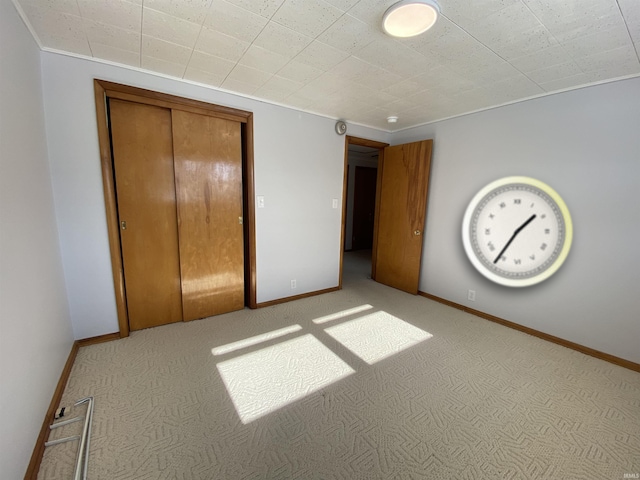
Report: 1 h 36 min
